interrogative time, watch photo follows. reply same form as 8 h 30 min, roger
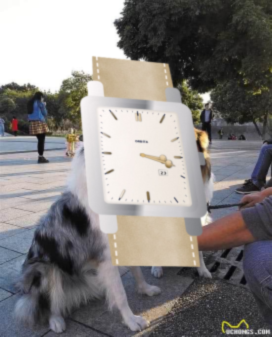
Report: 3 h 18 min
